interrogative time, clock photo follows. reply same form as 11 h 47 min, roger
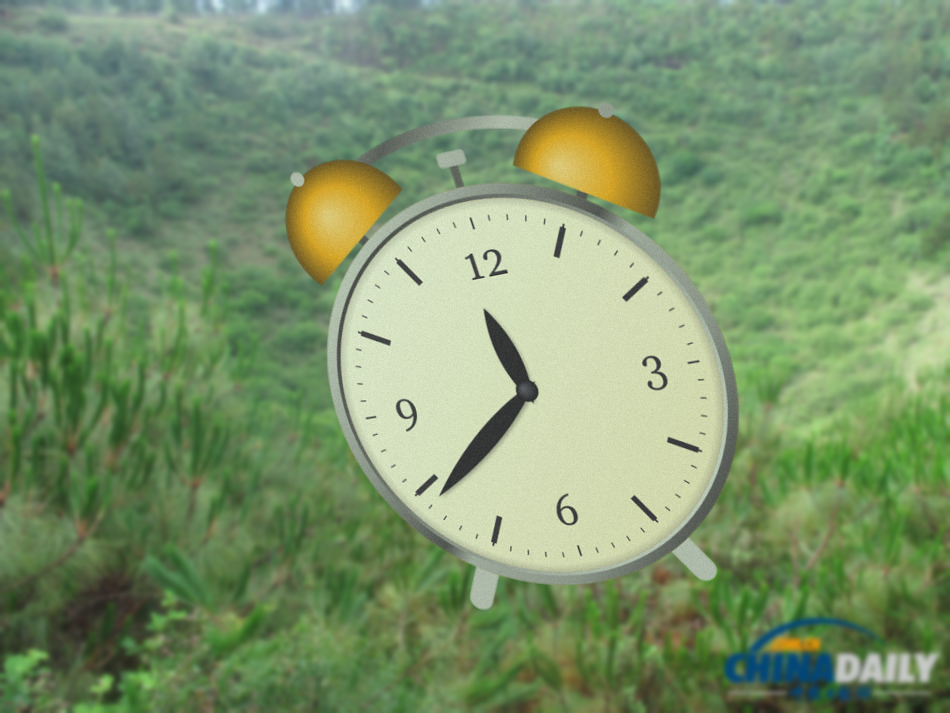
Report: 11 h 39 min
